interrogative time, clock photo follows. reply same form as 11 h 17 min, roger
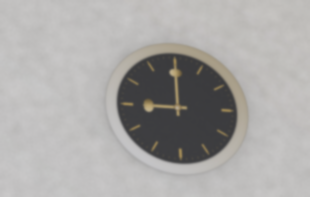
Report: 9 h 00 min
